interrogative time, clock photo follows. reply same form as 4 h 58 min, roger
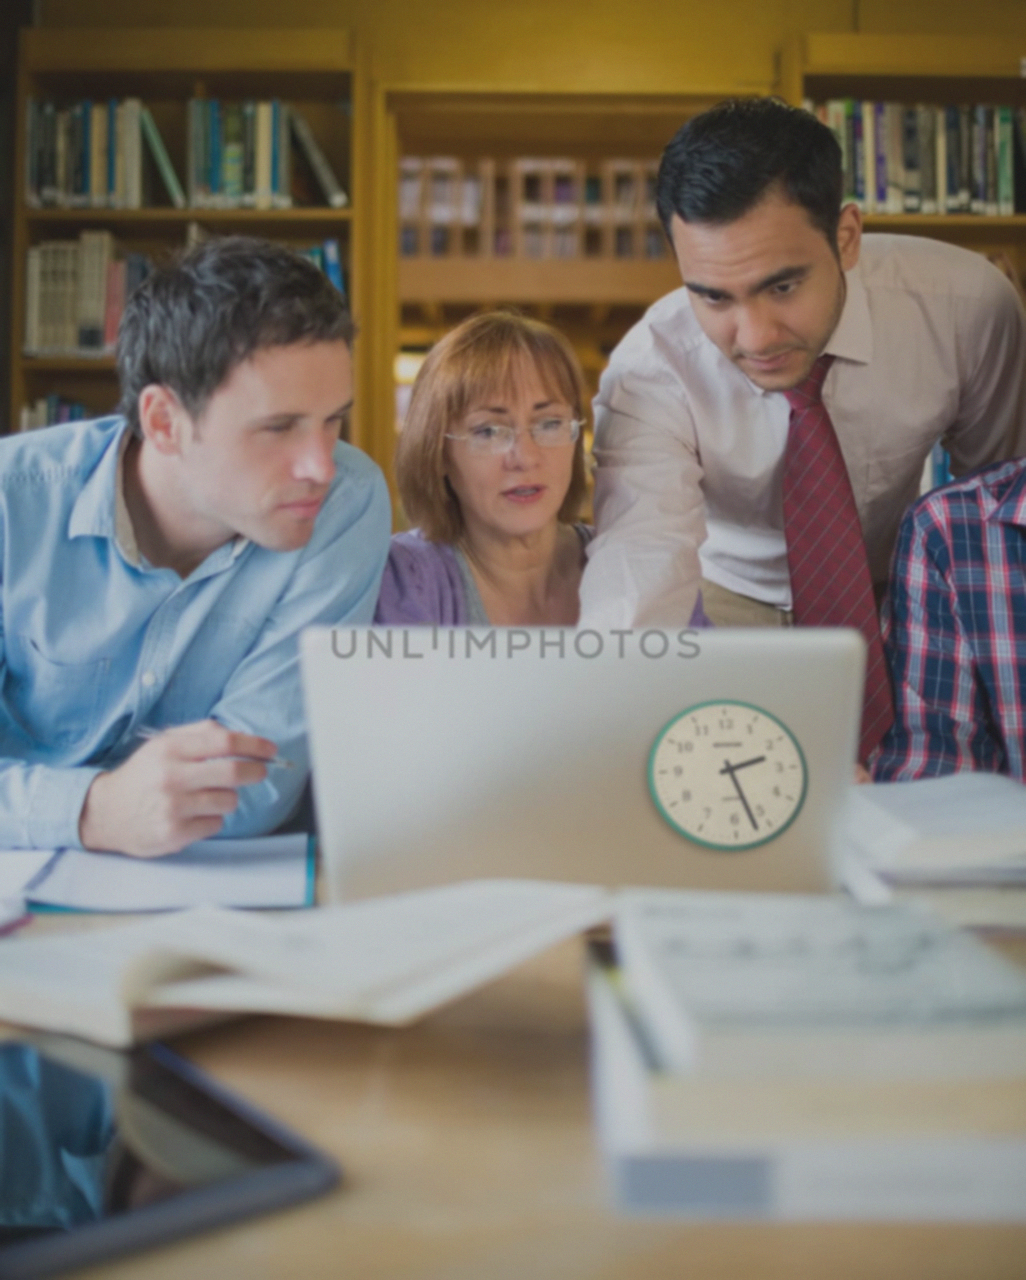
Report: 2 h 27 min
